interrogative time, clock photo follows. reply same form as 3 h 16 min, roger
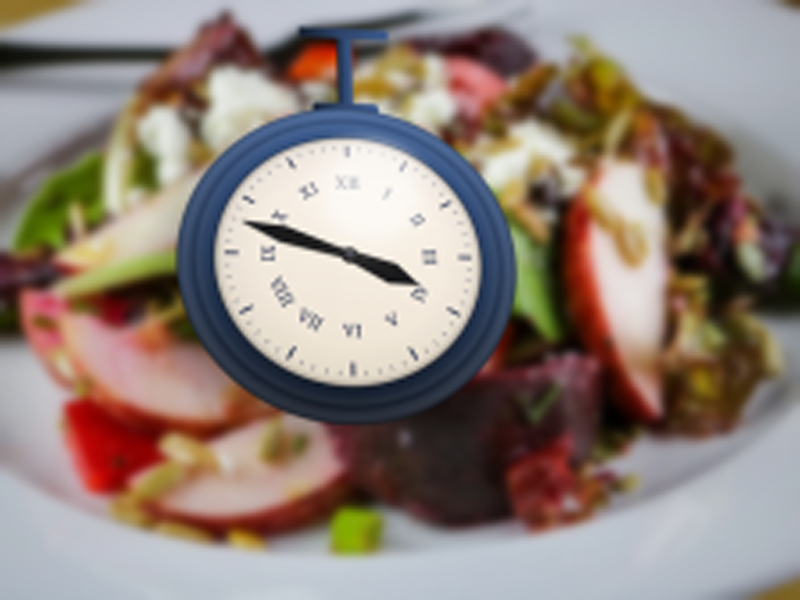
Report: 3 h 48 min
